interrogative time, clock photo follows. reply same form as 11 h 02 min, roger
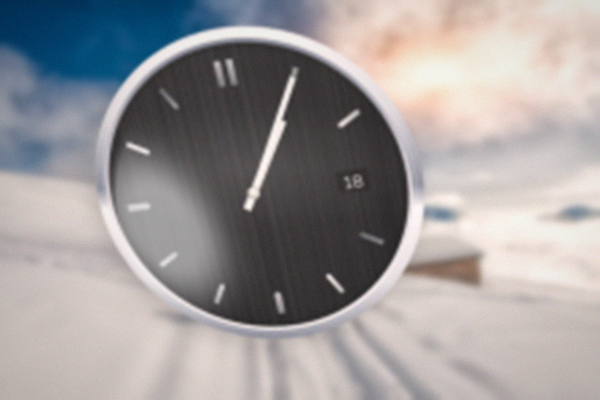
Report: 1 h 05 min
